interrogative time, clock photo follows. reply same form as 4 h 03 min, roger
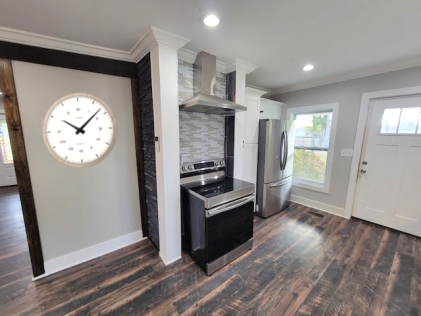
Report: 10 h 08 min
